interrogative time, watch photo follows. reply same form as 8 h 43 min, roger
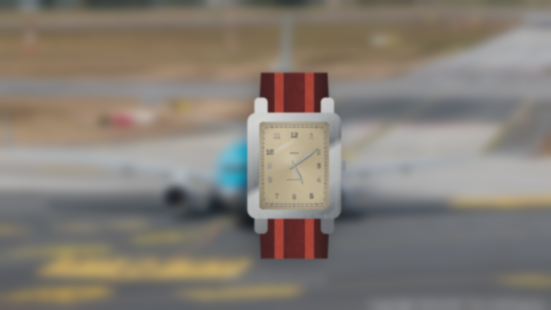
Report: 5 h 09 min
